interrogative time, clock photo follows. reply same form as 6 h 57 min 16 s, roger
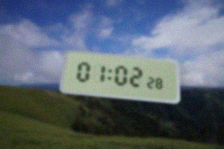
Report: 1 h 02 min 28 s
